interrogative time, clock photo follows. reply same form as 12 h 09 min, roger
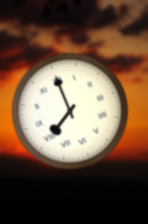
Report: 8 h 00 min
